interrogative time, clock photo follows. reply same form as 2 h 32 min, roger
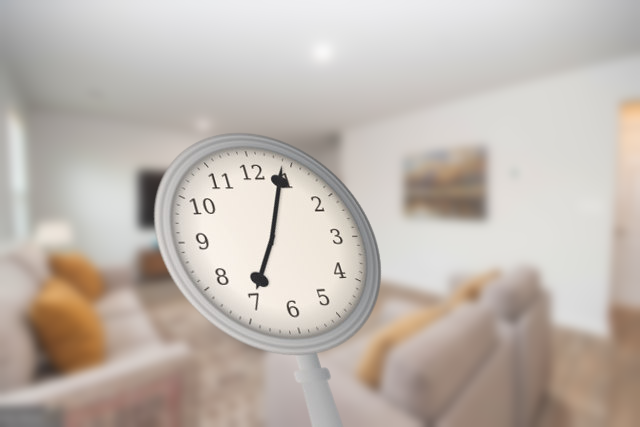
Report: 7 h 04 min
